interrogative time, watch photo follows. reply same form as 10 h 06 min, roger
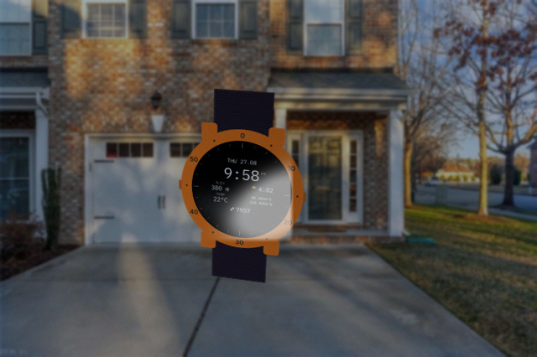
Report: 9 h 58 min
